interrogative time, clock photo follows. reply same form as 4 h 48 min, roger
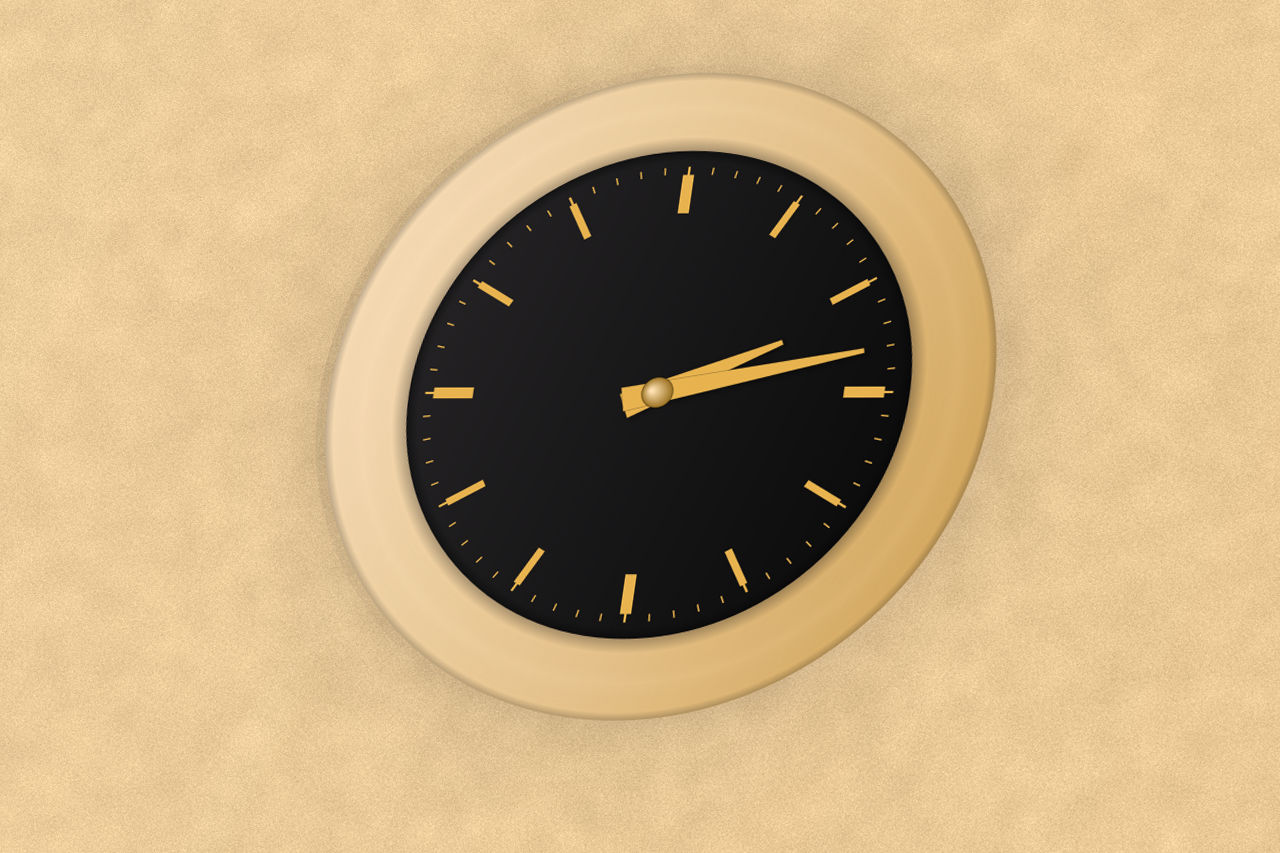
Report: 2 h 13 min
